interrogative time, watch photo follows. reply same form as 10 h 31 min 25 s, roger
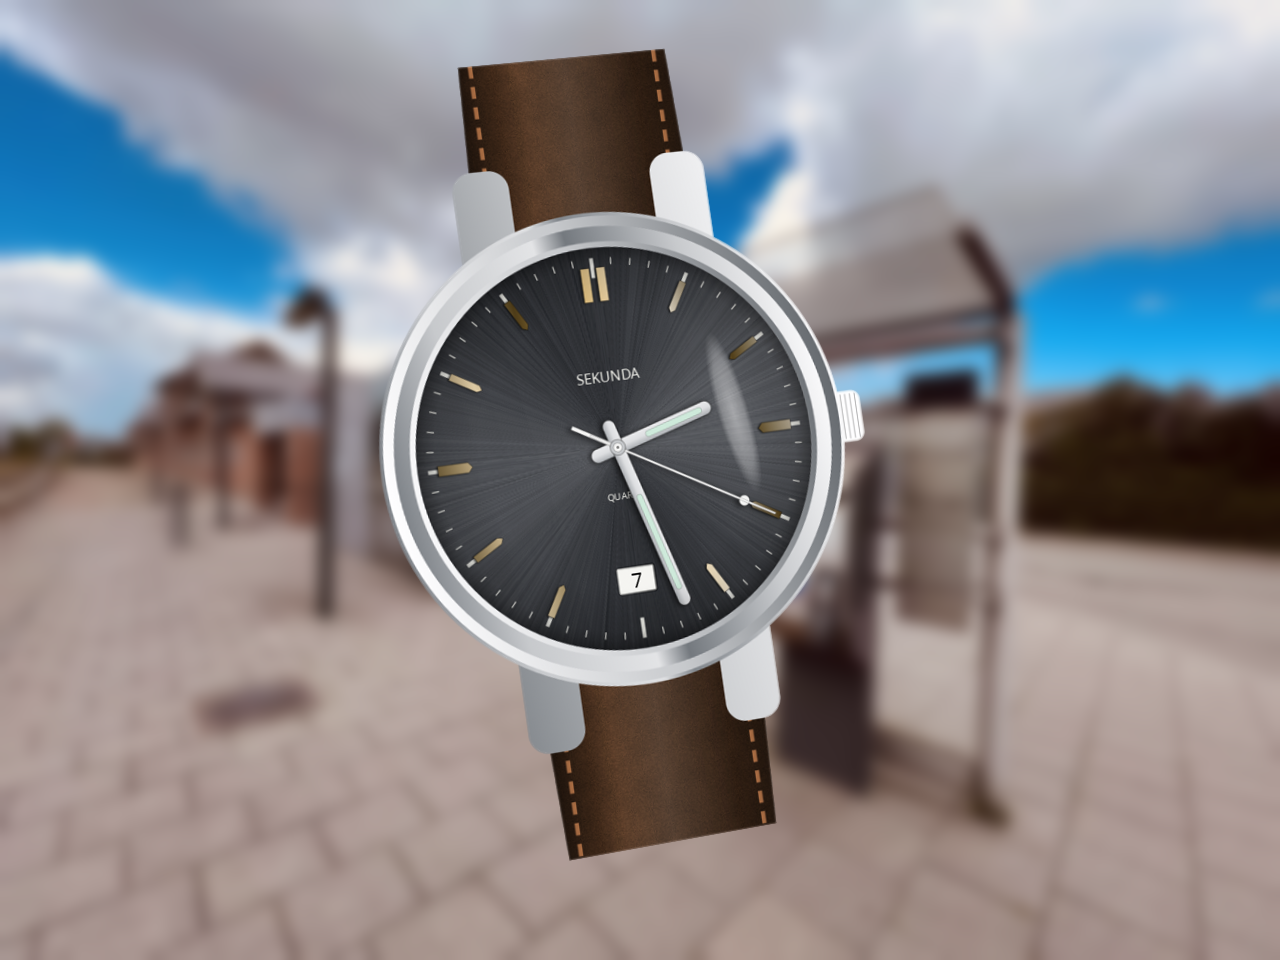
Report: 2 h 27 min 20 s
